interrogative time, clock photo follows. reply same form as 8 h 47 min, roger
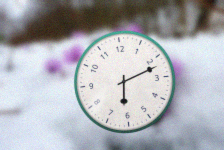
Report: 6 h 12 min
